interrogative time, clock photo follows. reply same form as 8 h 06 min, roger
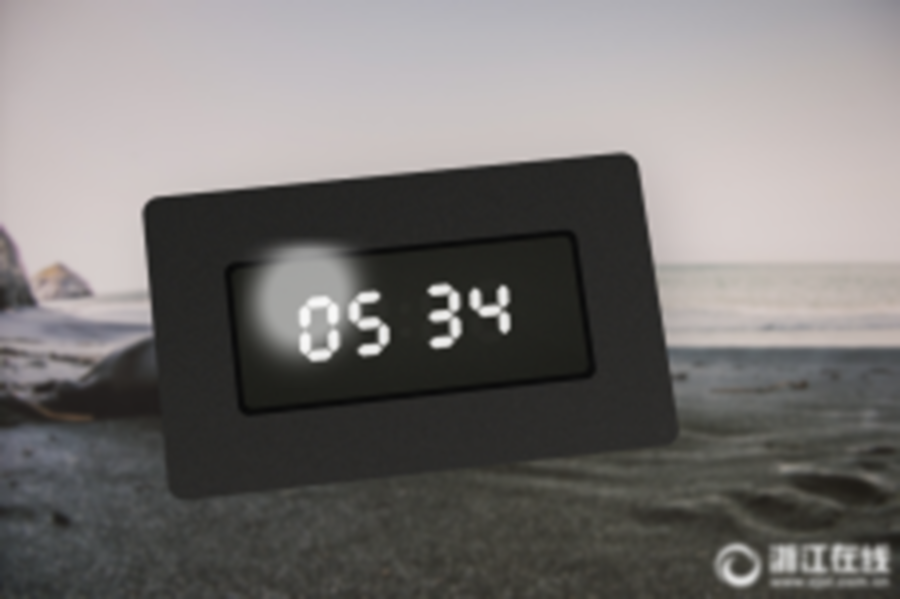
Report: 5 h 34 min
